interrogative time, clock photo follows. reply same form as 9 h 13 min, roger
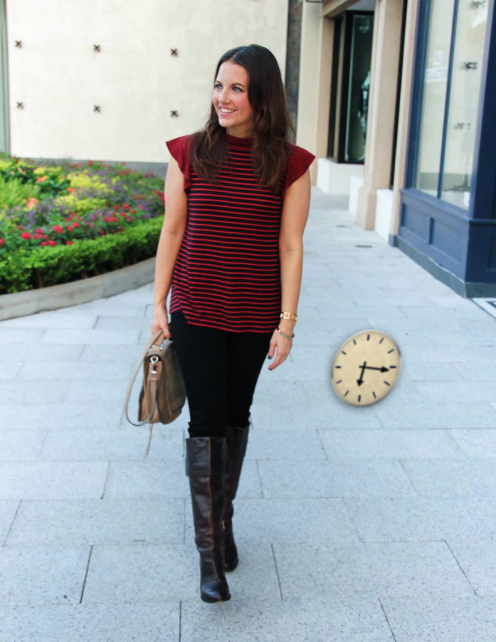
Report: 6 h 16 min
